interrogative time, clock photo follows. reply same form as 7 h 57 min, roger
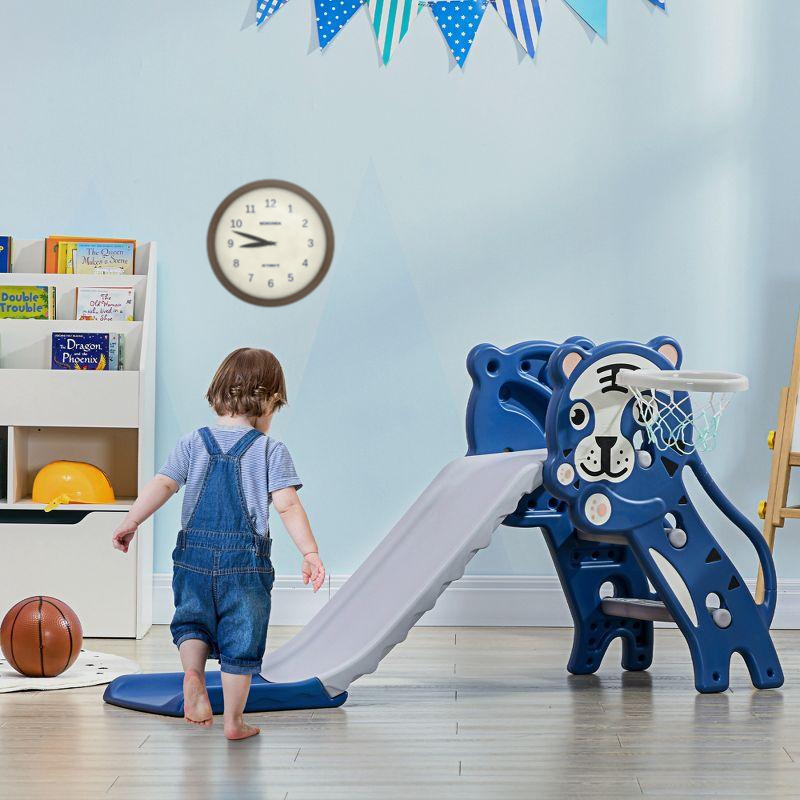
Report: 8 h 48 min
